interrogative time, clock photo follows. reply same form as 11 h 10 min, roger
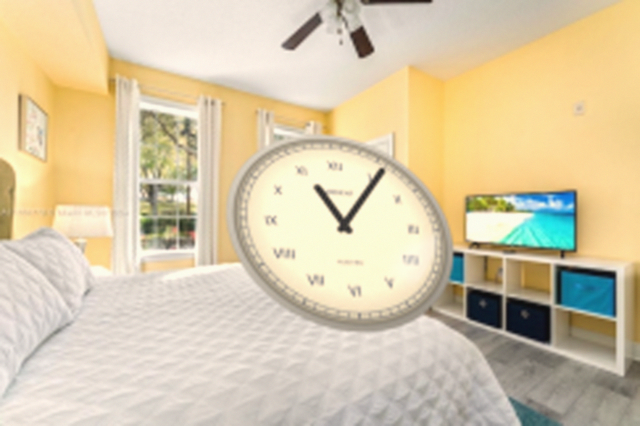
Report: 11 h 06 min
